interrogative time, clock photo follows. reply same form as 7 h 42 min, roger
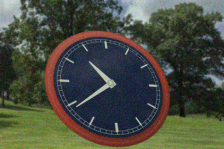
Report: 10 h 39 min
